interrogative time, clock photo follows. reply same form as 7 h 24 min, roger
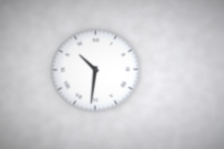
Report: 10 h 31 min
